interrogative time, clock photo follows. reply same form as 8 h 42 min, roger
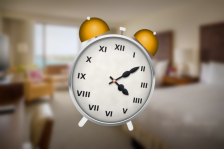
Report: 4 h 09 min
